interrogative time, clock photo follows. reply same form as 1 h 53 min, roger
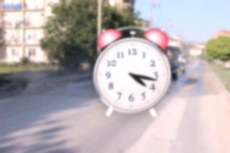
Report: 4 h 17 min
